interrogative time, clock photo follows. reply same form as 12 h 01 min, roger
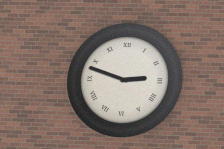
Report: 2 h 48 min
